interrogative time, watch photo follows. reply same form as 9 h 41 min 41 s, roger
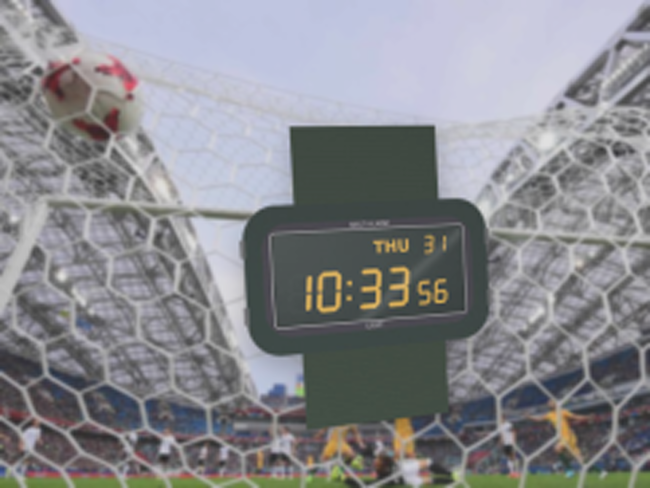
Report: 10 h 33 min 56 s
